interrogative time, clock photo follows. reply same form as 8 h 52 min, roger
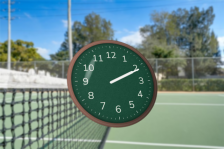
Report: 2 h 11 min
